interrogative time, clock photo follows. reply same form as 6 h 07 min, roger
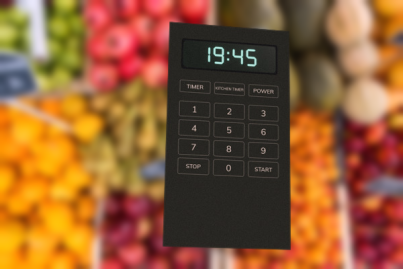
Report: 19 h 45 min
